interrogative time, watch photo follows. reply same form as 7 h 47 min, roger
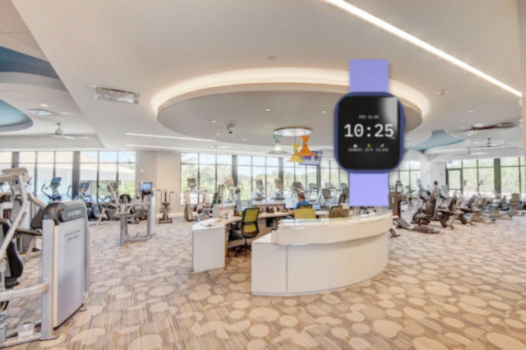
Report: 10 h 25 min
